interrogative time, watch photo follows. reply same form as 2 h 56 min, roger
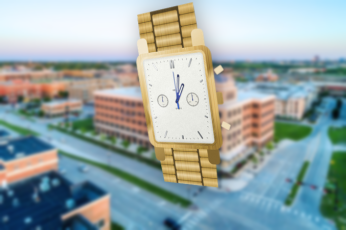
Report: 1 h 02 min
